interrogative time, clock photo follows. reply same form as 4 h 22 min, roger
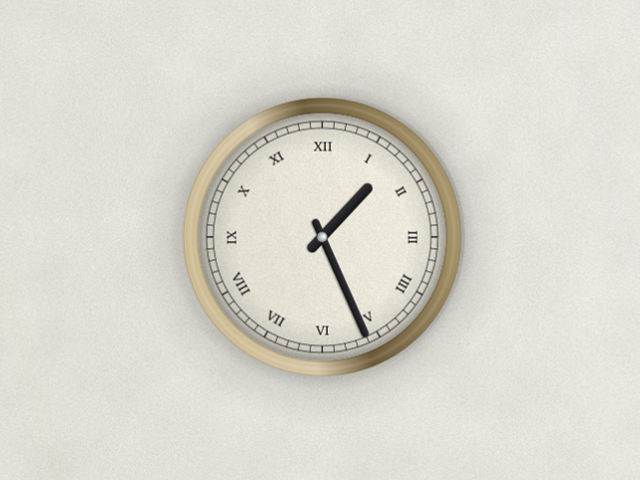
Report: 1 h 26 min
